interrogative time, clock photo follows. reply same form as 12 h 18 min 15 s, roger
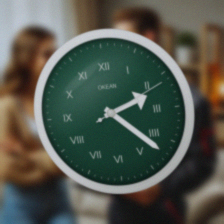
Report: 2 h 22 min 11 s
